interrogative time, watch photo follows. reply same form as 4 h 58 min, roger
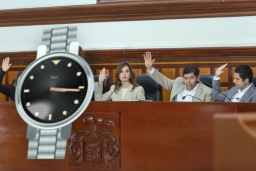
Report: 3 h 16 min
